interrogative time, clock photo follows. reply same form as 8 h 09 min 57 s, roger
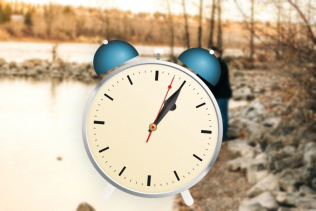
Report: 1 h 05 min 03 s
